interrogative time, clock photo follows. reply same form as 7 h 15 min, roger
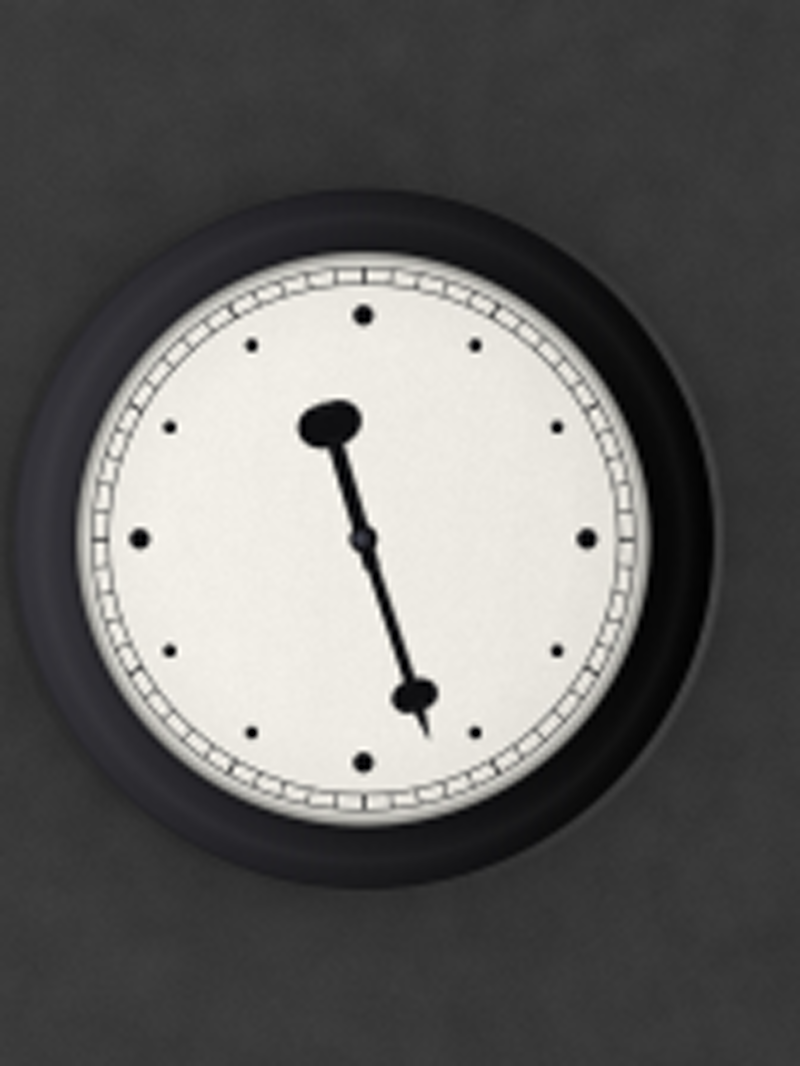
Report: 11 h 27 min
